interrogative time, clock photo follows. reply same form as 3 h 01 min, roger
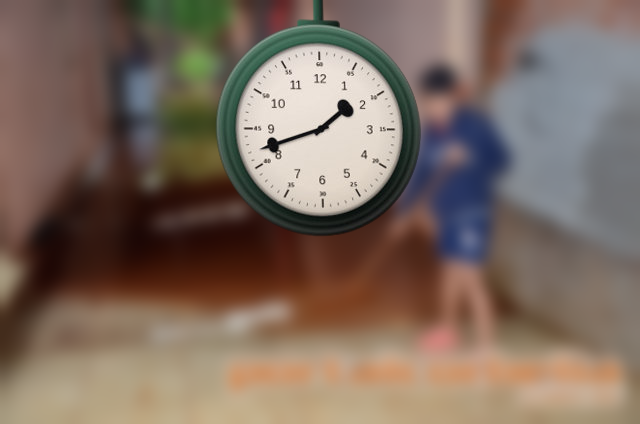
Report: 1 h 42 min
